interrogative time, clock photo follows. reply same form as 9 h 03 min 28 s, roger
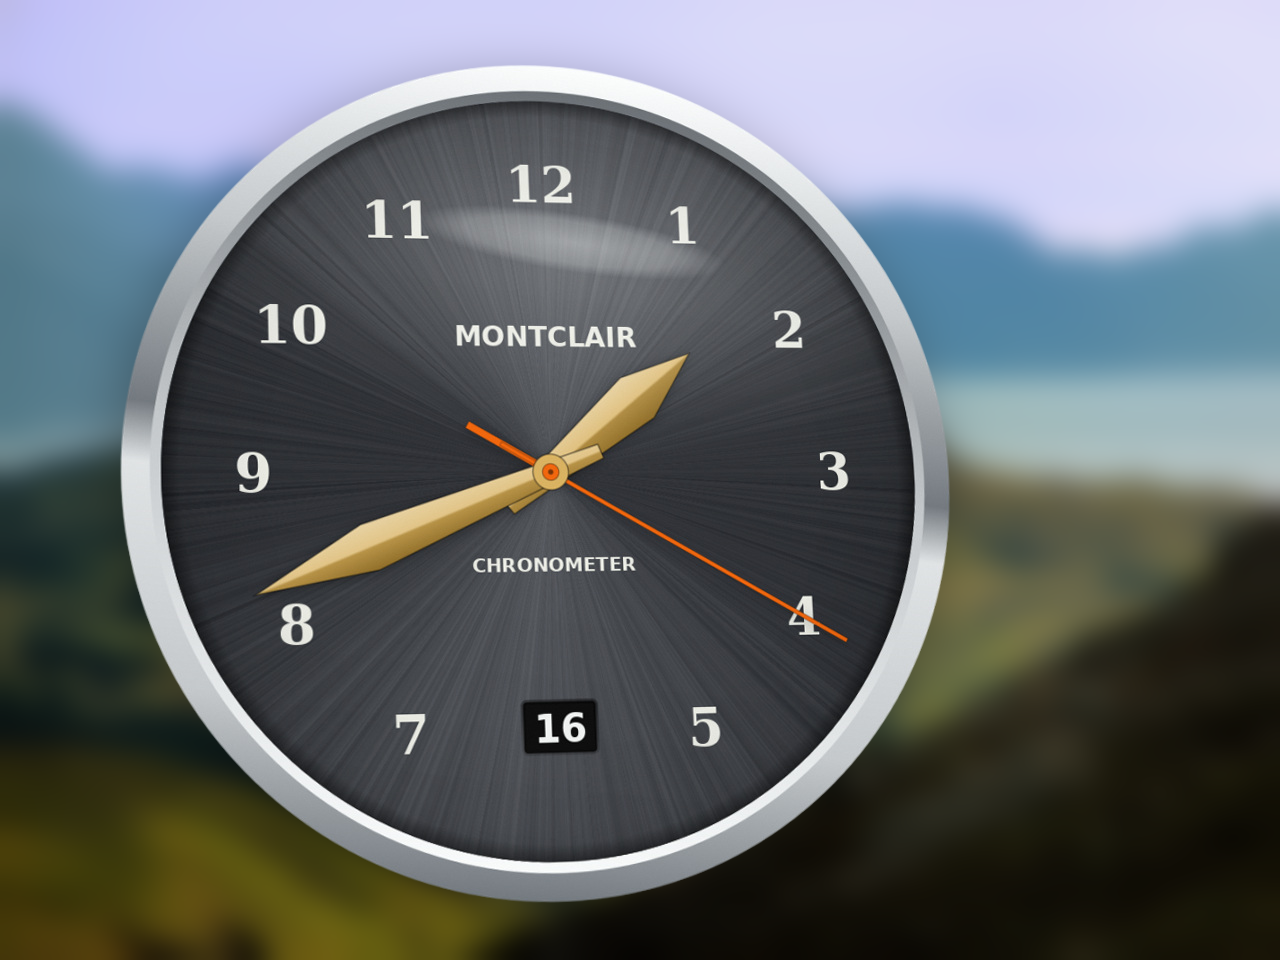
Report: 1 h 41 min 20 s
